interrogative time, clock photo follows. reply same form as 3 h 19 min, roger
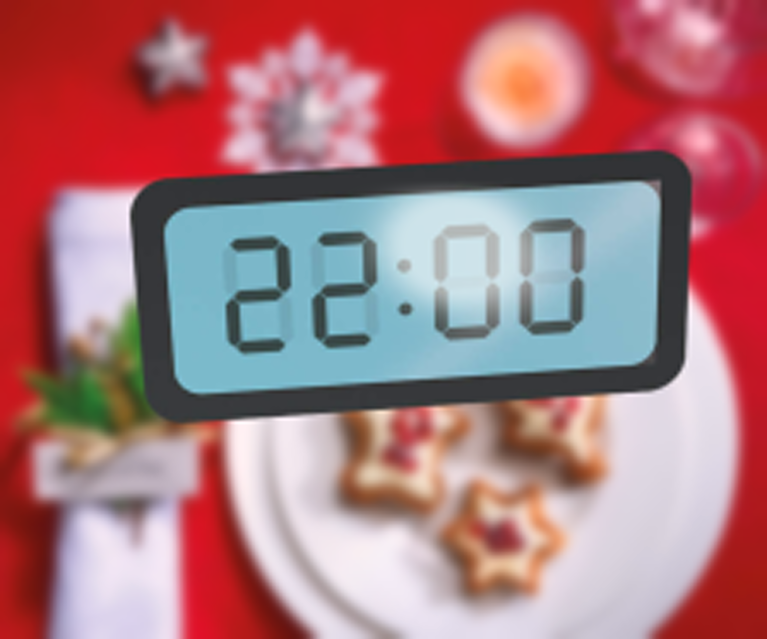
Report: 22 h 00 min
